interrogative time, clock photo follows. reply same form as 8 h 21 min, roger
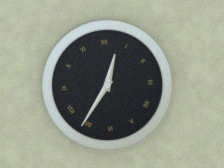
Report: 12 h 36 min
